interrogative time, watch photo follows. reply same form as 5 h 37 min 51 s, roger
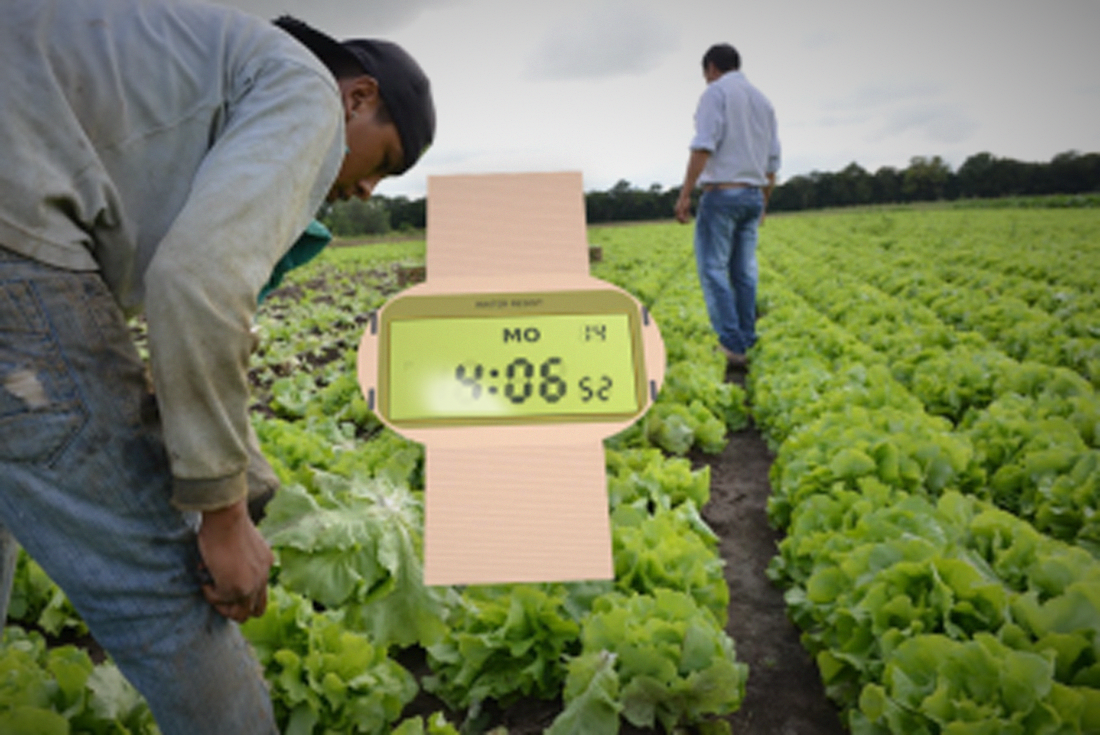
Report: 4 h 06 min 52 s
